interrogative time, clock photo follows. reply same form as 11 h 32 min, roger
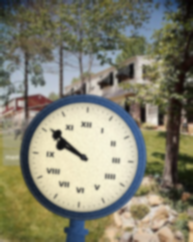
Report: 9 h 51 min
